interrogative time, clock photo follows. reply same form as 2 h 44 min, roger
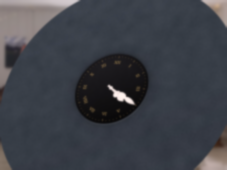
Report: 4 h 20 min
